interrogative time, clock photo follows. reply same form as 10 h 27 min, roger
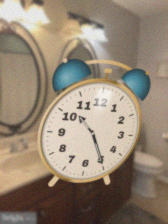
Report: 10 h 25 min
